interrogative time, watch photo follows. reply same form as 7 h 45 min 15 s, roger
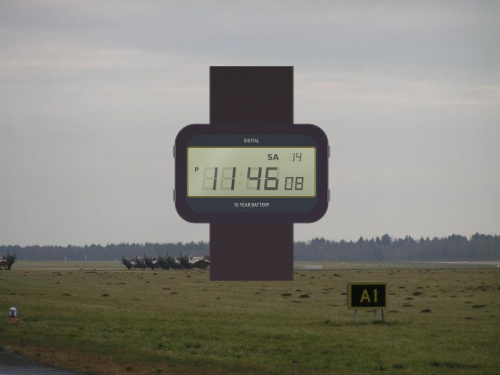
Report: 11 h 46 min 08 s
